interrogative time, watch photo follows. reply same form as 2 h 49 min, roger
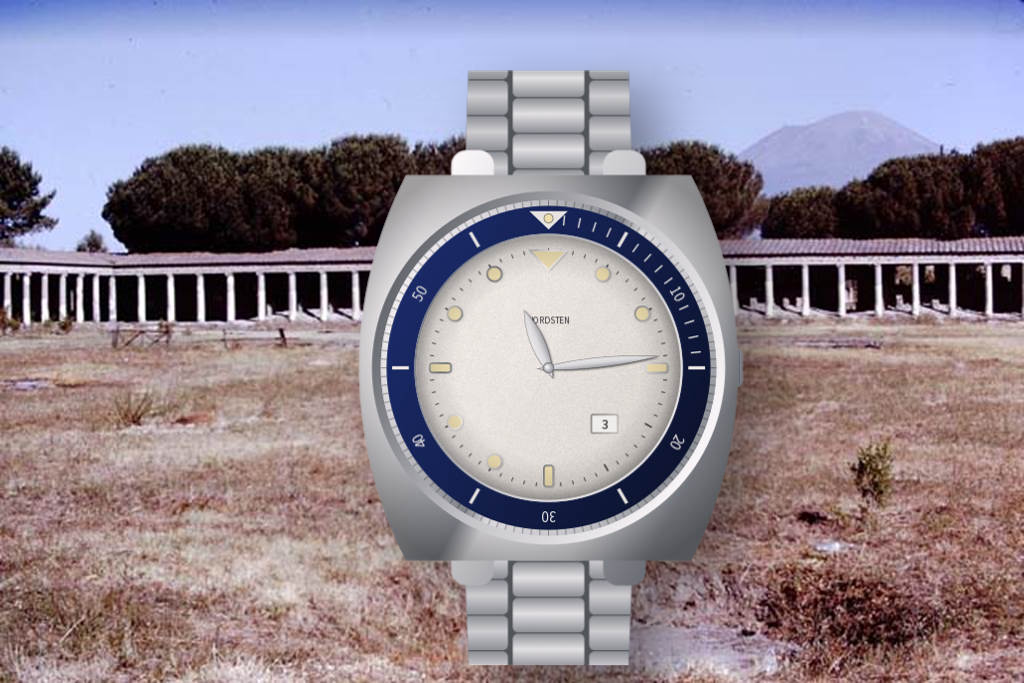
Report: 11 h 14 min
